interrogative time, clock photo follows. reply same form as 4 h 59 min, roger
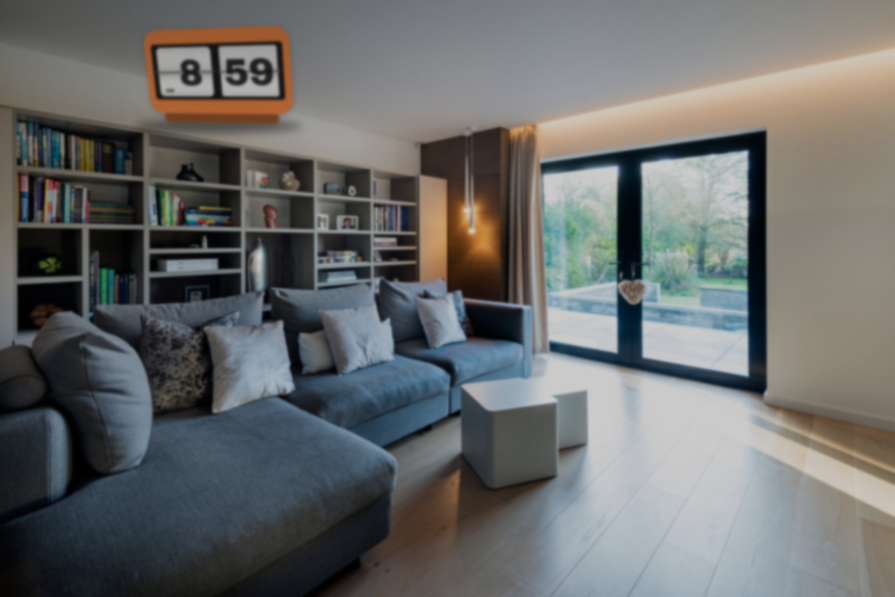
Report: 8 h 59 min
